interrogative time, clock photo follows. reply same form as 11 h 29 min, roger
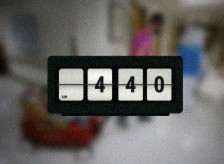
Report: 4 h 40 min
